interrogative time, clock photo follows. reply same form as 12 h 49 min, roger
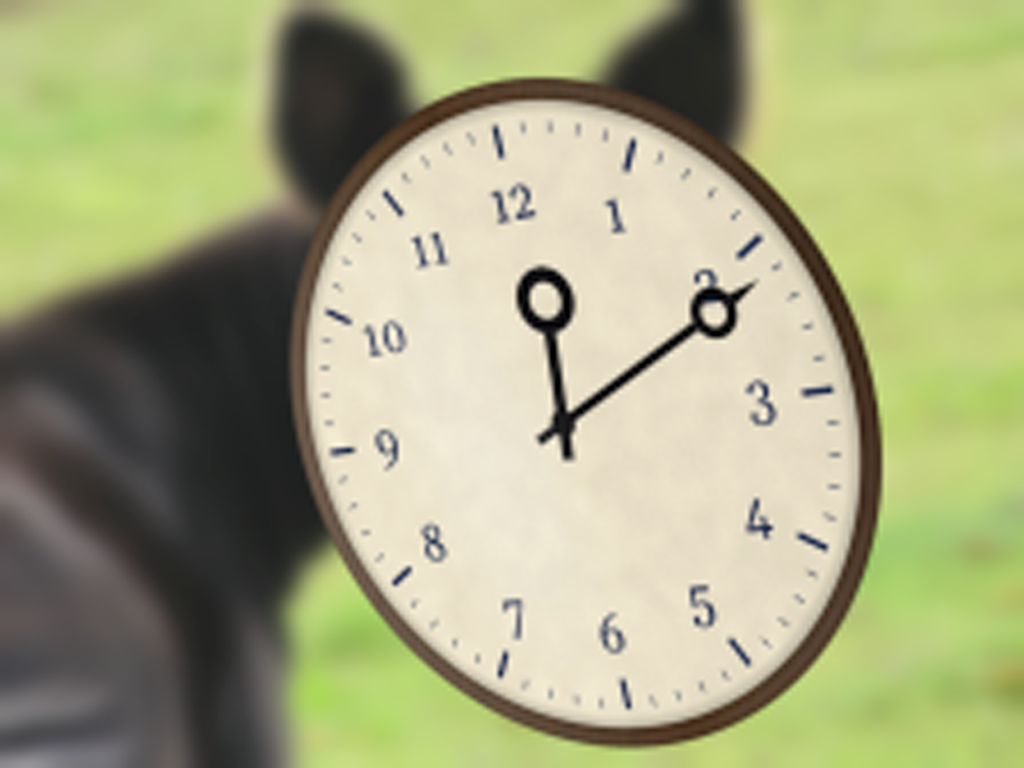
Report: 12 h 11 min
